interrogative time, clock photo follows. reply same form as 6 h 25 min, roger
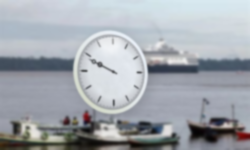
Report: 9 h 49 min
